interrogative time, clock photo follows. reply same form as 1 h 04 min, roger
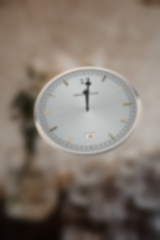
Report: 12 h 01 min
